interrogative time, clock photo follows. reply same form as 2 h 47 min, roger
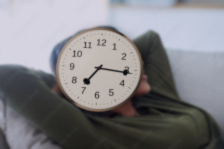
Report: 7 h 16 min
